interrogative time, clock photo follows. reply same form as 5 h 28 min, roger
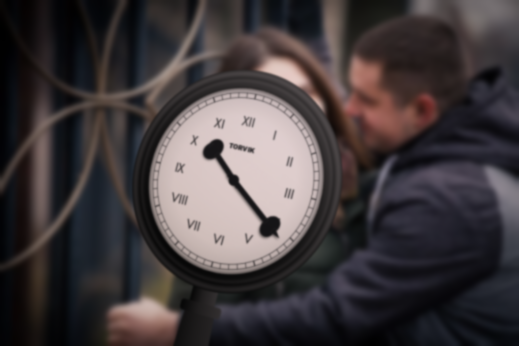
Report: 10 h 21 min
